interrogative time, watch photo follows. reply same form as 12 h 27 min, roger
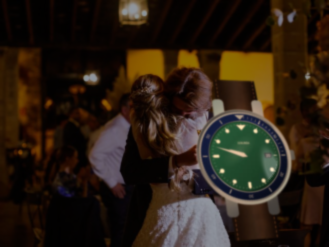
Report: 9 h 48 min
